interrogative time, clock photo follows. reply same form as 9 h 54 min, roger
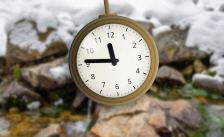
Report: 11 h 46 min
